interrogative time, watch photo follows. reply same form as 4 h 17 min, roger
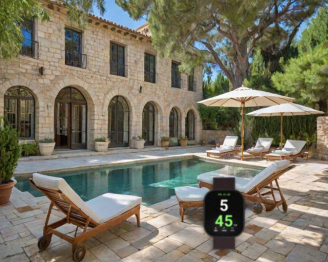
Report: 5 h 45 min
